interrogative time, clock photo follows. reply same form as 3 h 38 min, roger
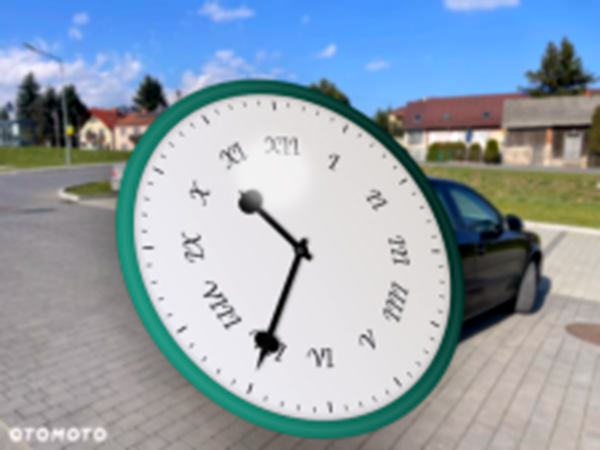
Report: 10 h 35 min
